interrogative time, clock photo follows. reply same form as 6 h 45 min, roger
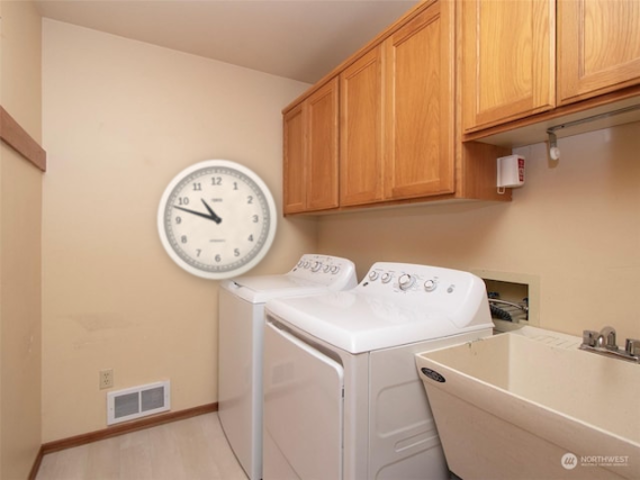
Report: 10 h 48 min
